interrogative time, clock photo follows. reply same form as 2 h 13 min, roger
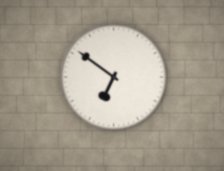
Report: 6 h 51 min
